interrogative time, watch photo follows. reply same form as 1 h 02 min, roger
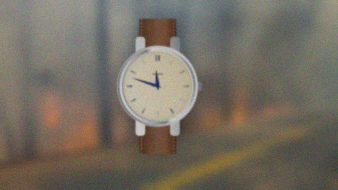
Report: 11 h 48 min
